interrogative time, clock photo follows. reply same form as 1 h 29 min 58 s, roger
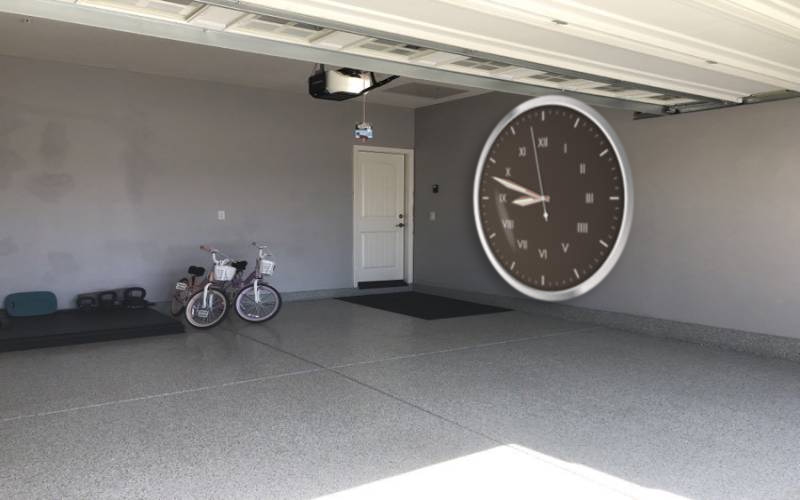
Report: 8 h 47 min 58 s
